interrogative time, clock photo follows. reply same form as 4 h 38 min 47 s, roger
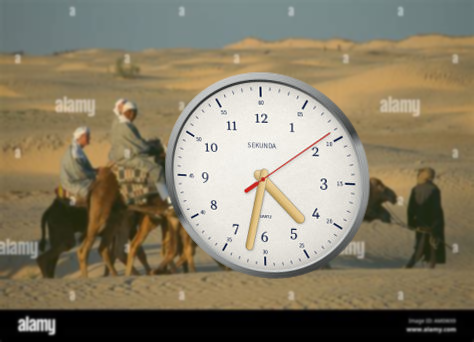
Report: 4 h 32 min 09 s
